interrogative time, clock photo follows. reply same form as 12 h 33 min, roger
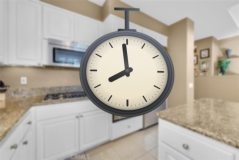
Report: 7 h 59 min
